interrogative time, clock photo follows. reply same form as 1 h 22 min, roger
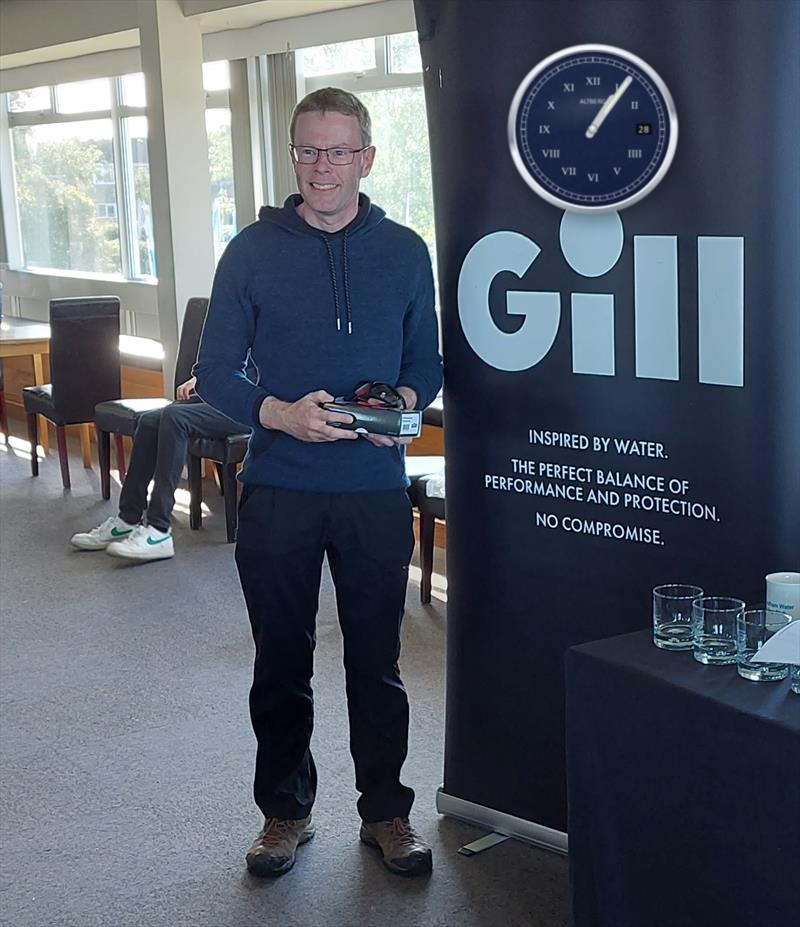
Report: 1 h 06 min
